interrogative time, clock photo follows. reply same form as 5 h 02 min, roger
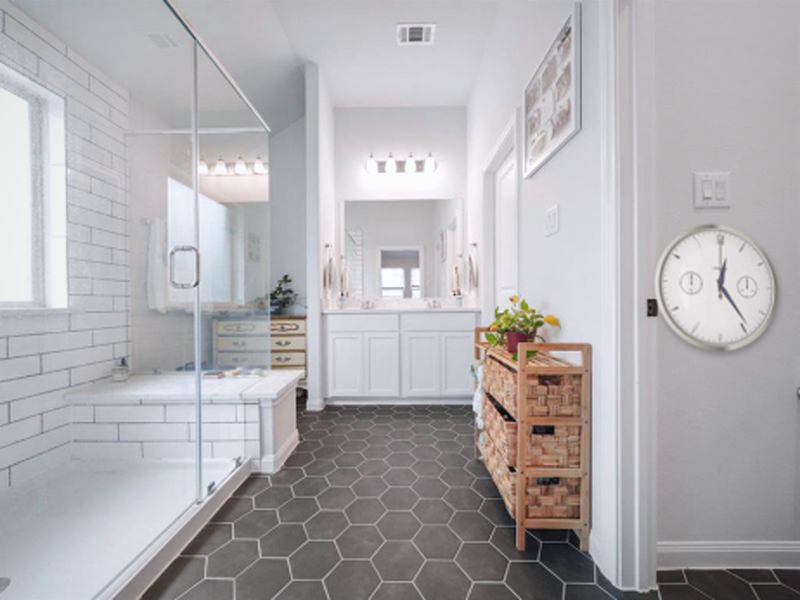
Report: 12 h 24 min
